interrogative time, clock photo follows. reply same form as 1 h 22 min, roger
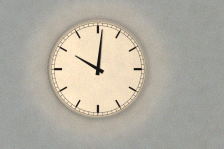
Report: 10 h 01 min
